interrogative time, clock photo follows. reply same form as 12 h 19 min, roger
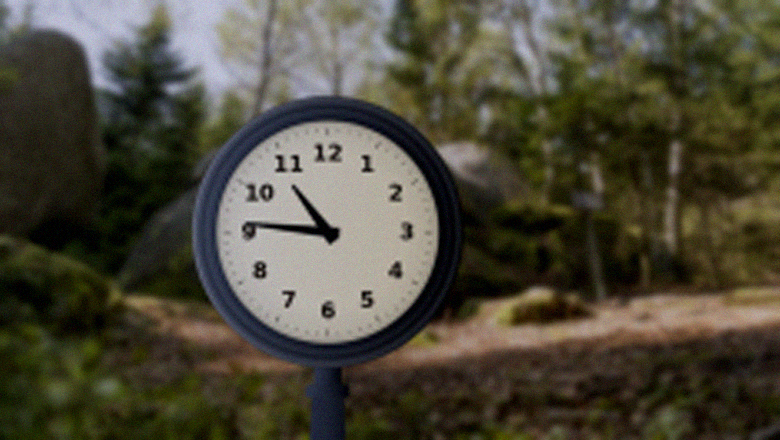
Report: 10 h 46 min
